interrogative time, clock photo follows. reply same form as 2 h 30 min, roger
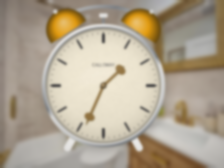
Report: 1 h 34 min
